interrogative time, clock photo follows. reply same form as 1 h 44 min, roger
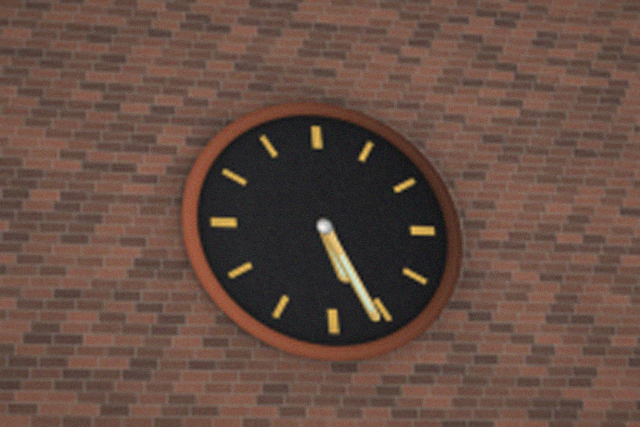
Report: 5 h 26 min
